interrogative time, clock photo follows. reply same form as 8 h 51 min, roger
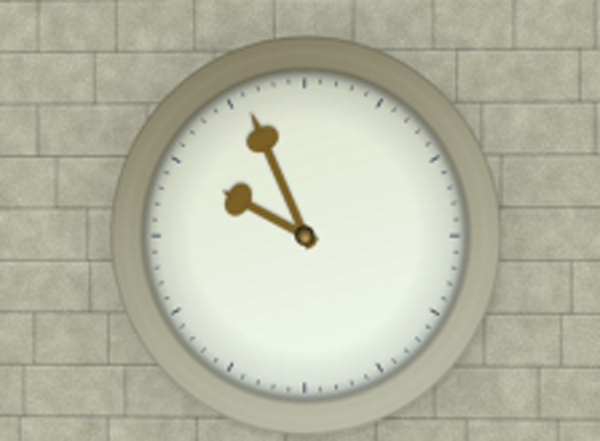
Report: 9 h 56 min
